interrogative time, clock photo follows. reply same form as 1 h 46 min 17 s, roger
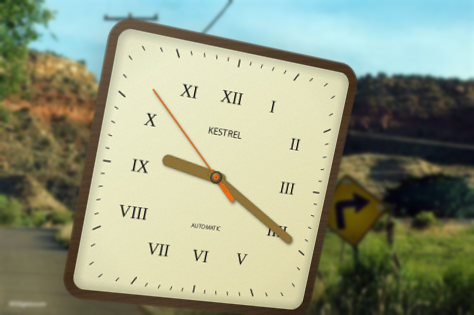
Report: 9 h 19 min 52 s
